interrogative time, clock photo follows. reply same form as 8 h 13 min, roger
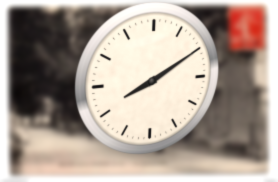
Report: 8 h 10 min
